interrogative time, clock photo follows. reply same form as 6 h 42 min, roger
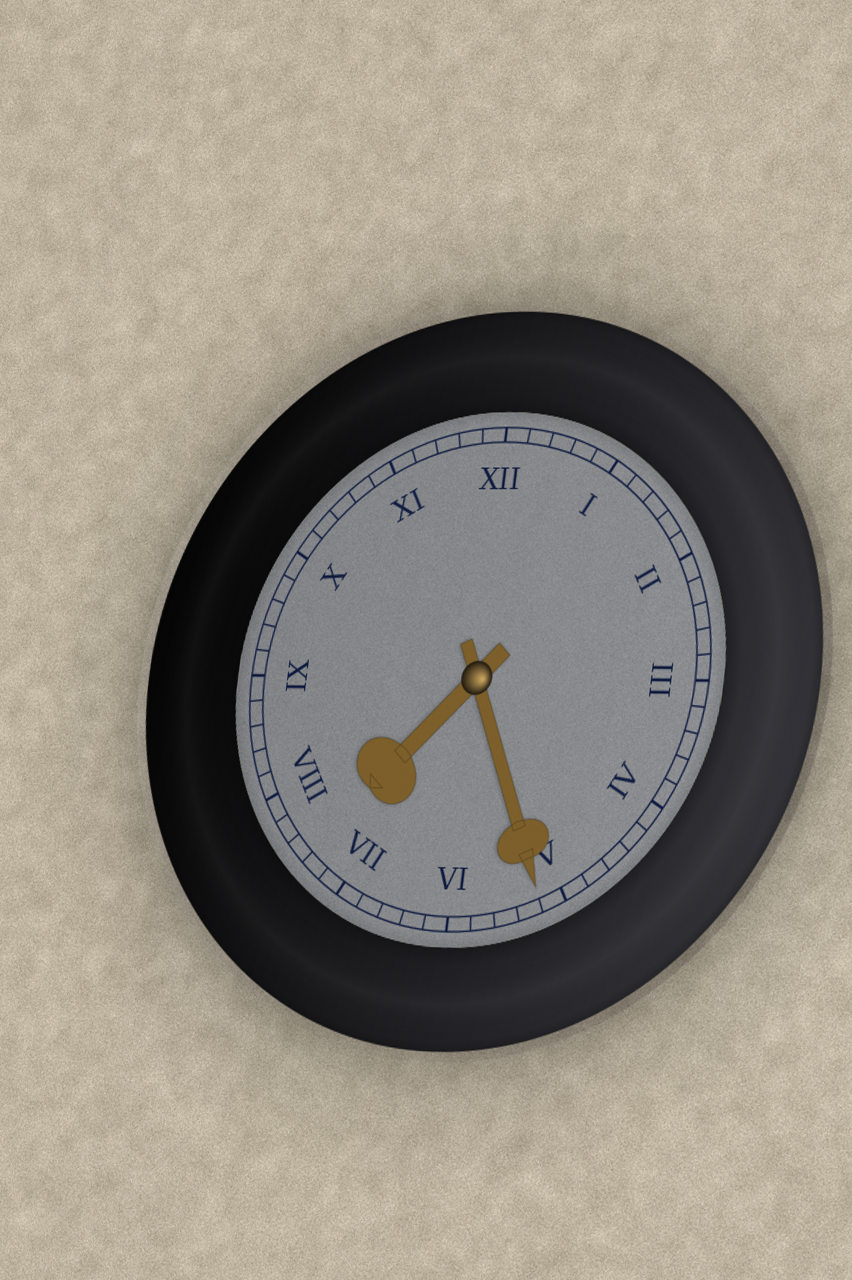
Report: 7 h 26 min
